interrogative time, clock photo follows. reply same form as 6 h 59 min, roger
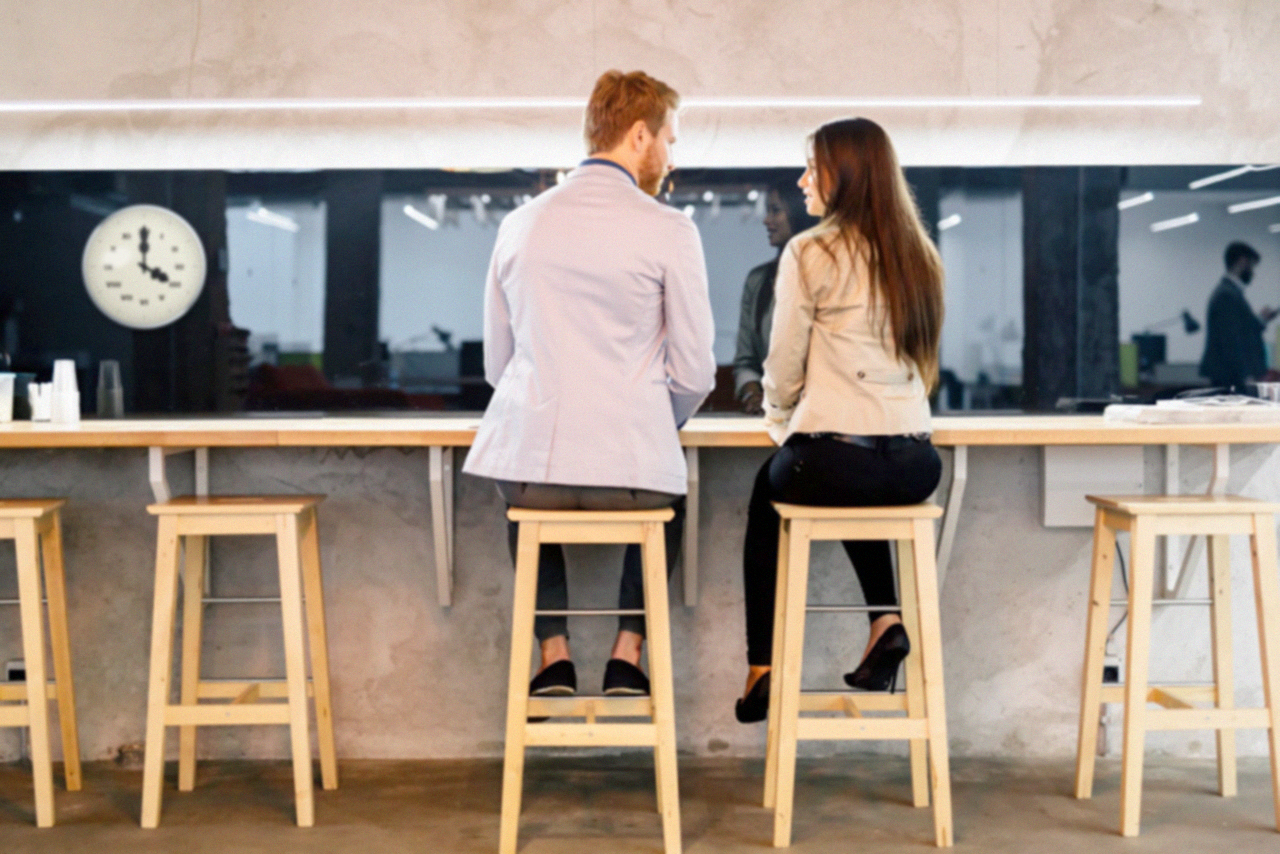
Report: 4 h 00 min
